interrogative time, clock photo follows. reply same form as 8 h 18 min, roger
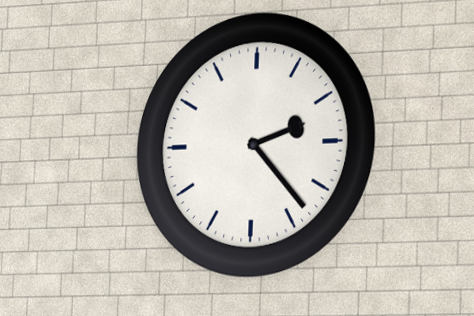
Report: 2 h 23 min
